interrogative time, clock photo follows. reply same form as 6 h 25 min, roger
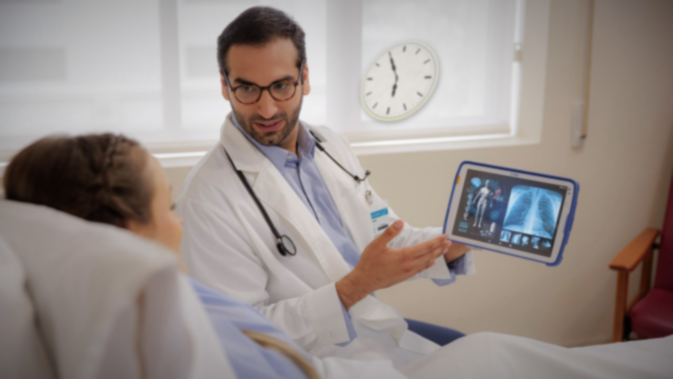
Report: 5 h 55 min
